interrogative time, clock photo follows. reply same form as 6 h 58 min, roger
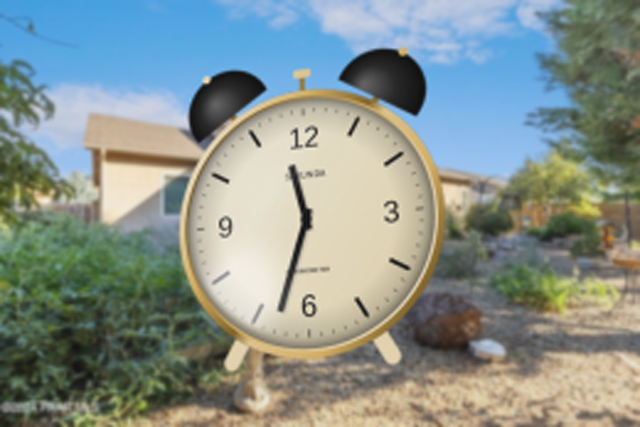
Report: 11 h 33 min
